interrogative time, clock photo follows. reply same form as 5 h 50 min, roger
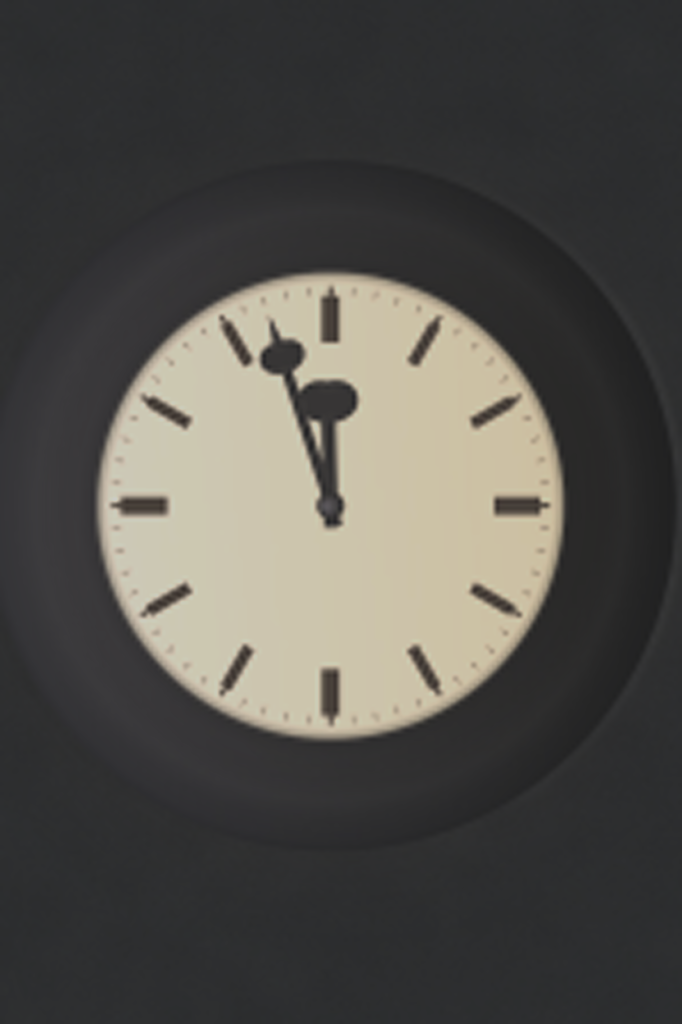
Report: 11 h 57 min
